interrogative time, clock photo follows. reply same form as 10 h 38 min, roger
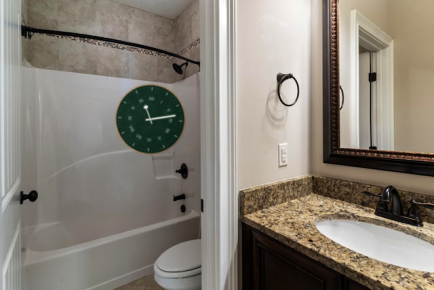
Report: 11 h 13 min
